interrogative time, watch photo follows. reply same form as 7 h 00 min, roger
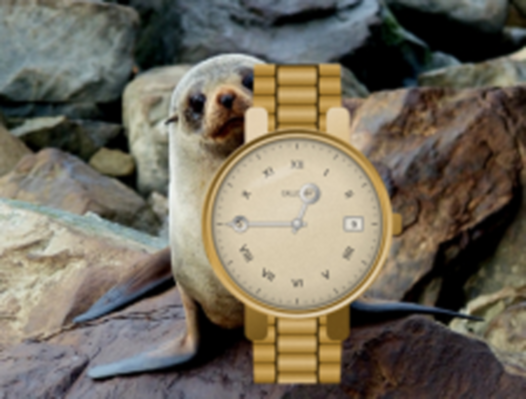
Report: 12 h 45 min
